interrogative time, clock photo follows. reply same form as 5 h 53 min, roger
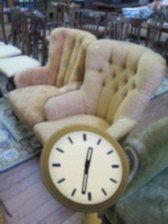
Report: 12 h 32 min
